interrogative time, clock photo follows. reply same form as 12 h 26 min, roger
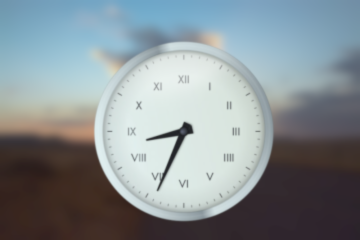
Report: 8 h 34 min
